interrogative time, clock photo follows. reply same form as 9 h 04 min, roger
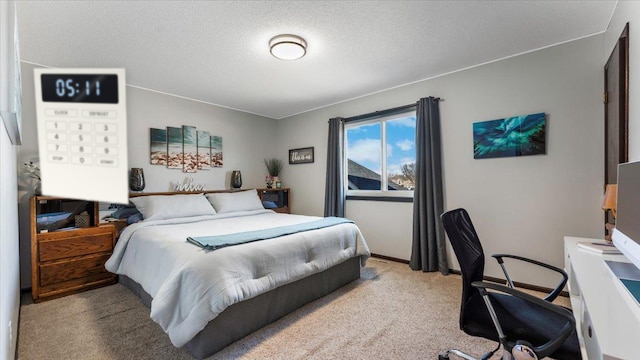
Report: 5 h 11 min
